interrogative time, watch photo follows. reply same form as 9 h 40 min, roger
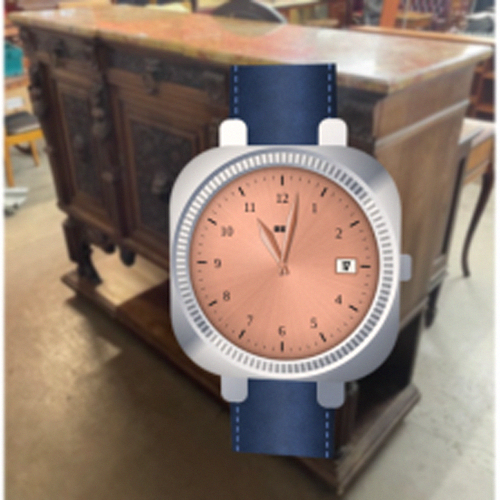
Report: 11 h 02 min
